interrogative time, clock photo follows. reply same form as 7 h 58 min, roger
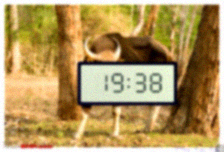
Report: 19 h 38 min
